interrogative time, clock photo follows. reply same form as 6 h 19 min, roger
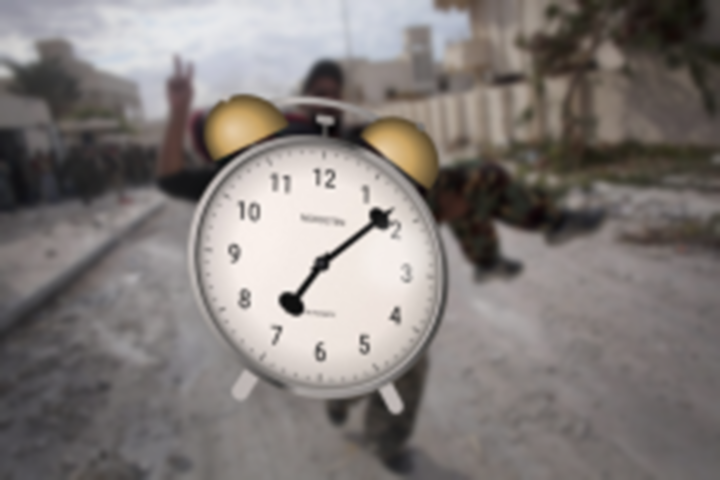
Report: 7 h 08 min
